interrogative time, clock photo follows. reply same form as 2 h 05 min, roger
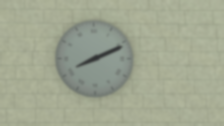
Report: 8 h 11 min
